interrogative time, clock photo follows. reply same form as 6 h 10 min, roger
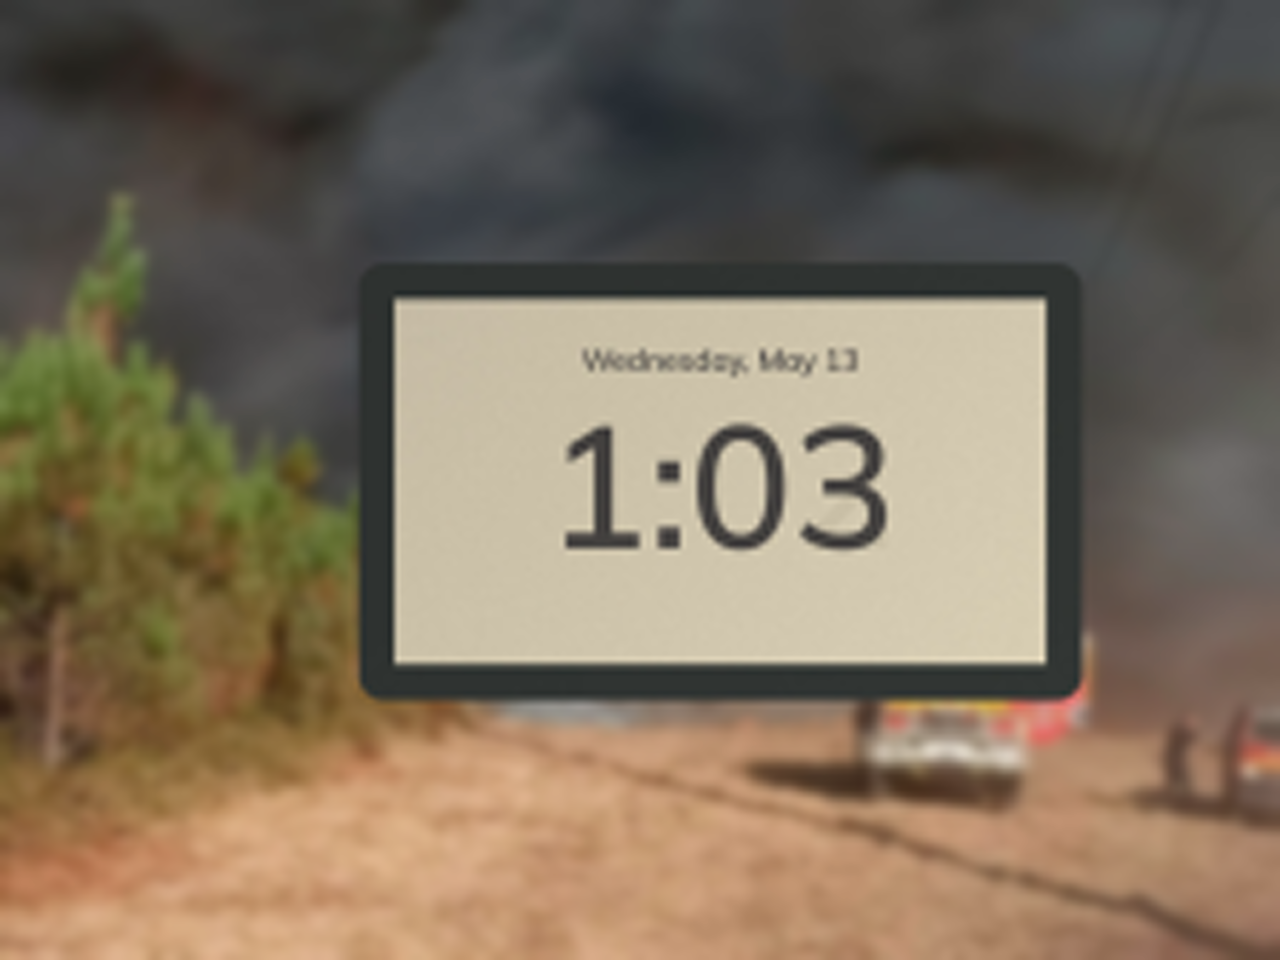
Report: 1 h 03 min
